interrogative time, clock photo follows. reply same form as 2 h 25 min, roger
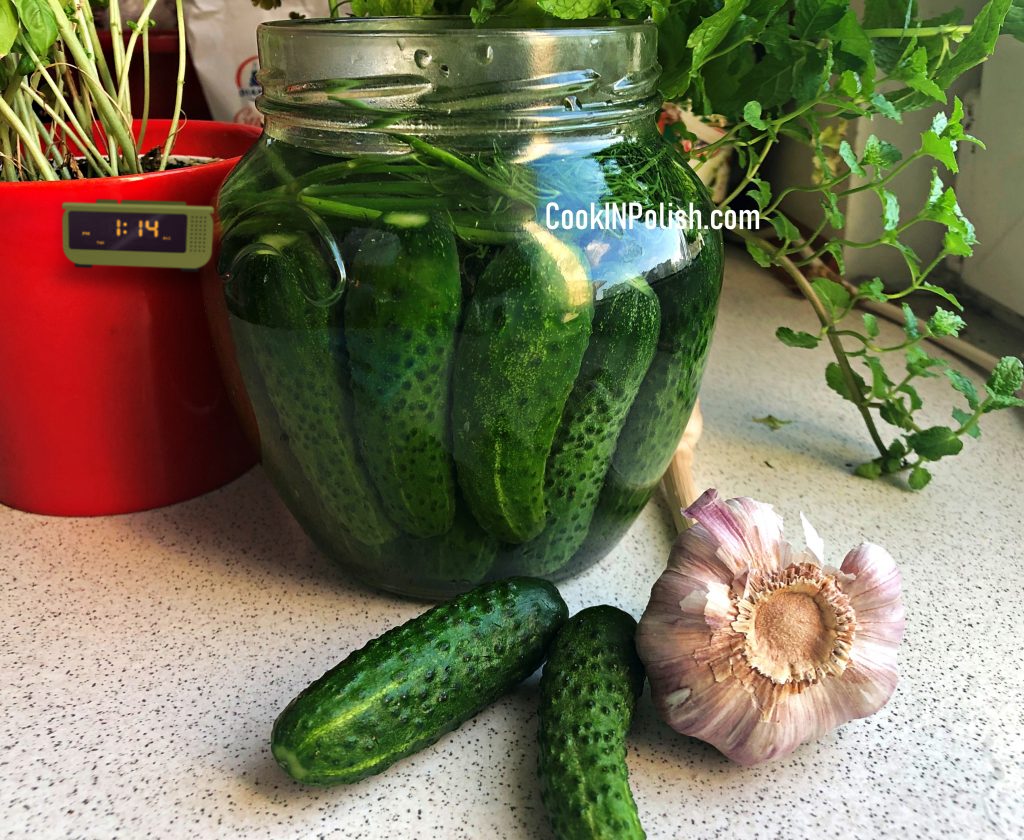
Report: 1 h 14 min
